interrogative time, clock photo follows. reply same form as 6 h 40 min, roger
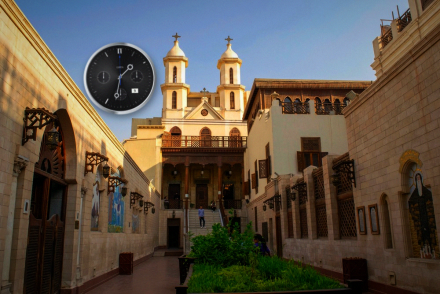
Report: 1 h 32 min
